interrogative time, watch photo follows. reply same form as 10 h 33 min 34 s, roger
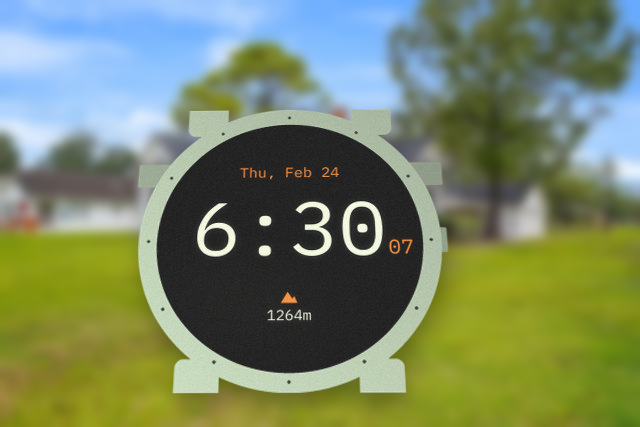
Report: 6 h 30 min 07 s
